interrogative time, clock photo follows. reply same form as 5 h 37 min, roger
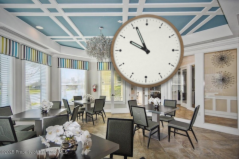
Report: 9 h 56 min
